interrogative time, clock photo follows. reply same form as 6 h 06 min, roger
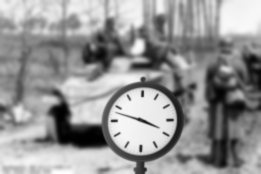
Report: 3 h 48 min
